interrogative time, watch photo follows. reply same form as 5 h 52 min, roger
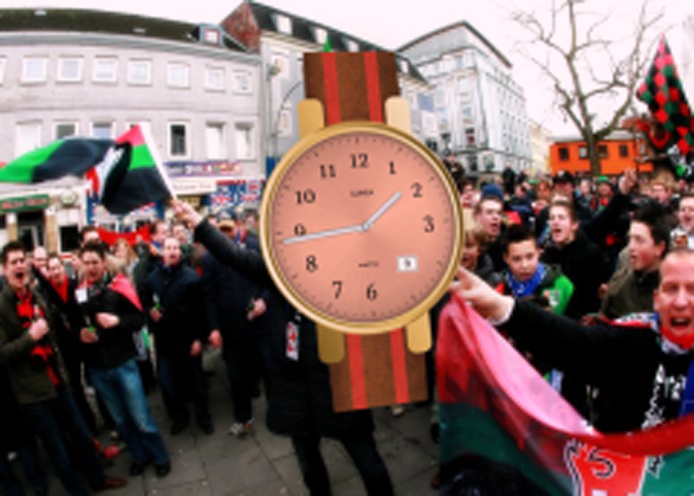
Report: 1 h 44 min
